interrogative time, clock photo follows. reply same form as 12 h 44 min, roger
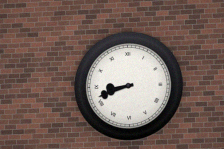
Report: 8 h 42 min
